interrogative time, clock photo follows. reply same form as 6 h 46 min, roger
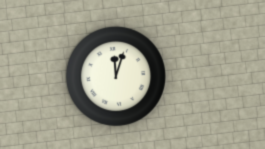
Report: 12 h 04 min
